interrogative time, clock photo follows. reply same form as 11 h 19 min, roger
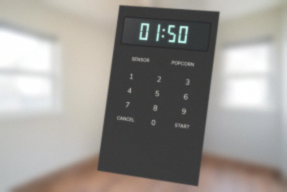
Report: 1 h 50 min
